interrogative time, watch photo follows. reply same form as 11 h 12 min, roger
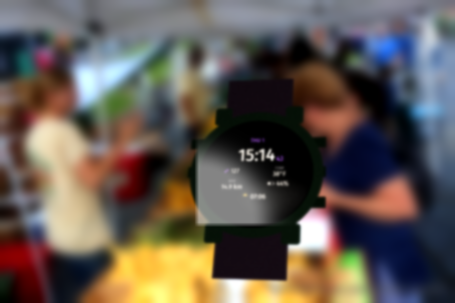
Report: 15 h 14 min
